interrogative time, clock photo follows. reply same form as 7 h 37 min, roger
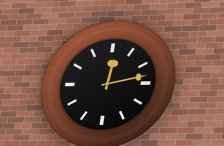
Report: 12 h 13 min
